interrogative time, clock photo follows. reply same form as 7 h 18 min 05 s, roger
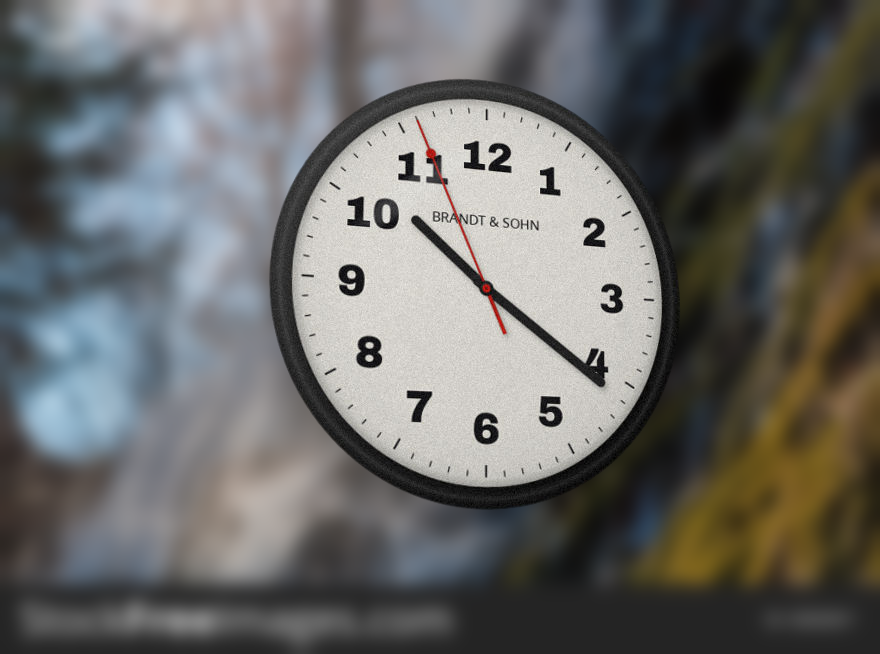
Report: 10 h 20 min 56 s
